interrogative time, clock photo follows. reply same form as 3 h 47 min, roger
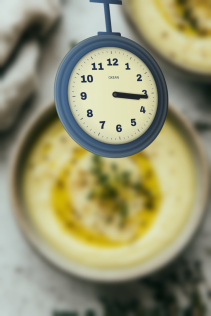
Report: 3 h 16 min
